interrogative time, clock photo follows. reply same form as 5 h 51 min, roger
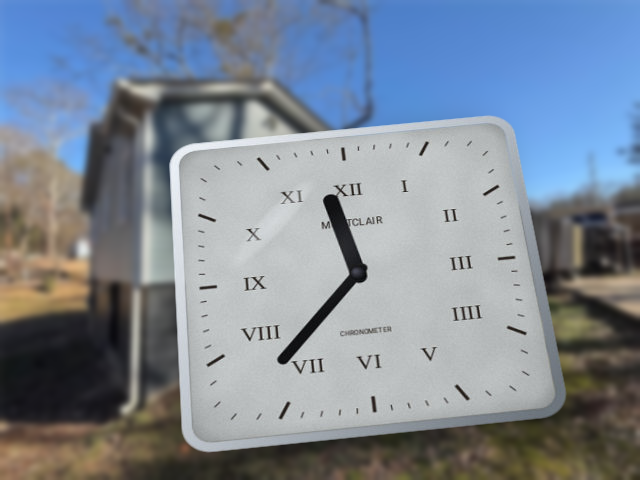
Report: 11 h 37 min
